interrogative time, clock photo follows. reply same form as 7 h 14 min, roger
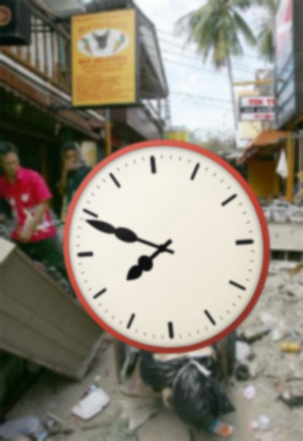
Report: 7 h 49 min
